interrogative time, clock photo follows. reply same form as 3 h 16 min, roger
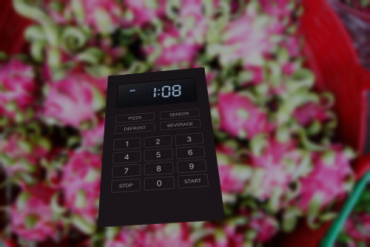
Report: 1 h 08 min
